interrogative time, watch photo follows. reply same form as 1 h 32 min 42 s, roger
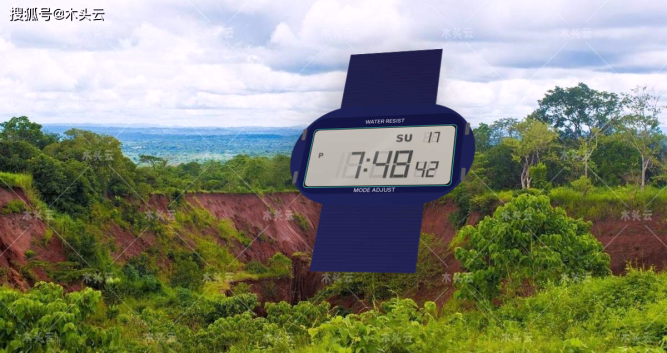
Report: 7 h 48 min 42 s
